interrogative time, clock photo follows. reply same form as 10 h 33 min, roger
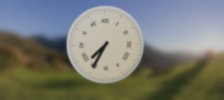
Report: 7 h 35 min
